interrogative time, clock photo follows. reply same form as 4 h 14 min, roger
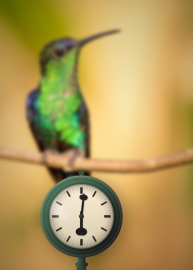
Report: 6 h 01 min
